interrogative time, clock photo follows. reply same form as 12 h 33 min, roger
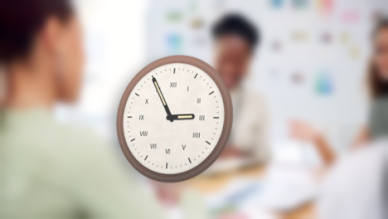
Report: 2 h 55 min
